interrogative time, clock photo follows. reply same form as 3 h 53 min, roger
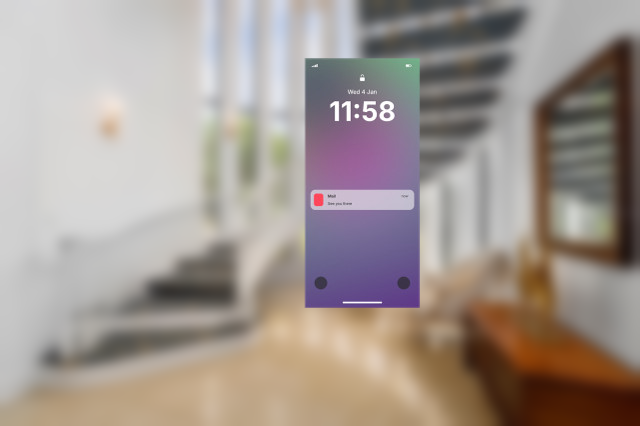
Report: 11 h 58 min
